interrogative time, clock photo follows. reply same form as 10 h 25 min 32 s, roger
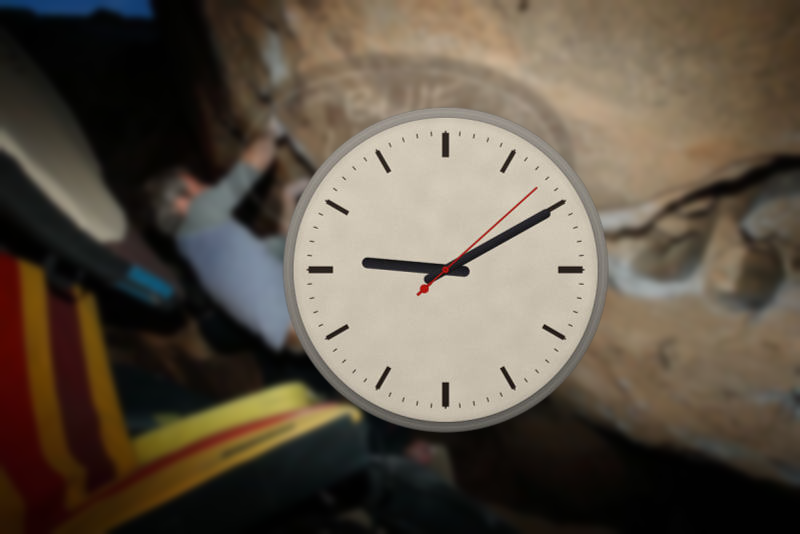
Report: 9 h 10 min 08 s
